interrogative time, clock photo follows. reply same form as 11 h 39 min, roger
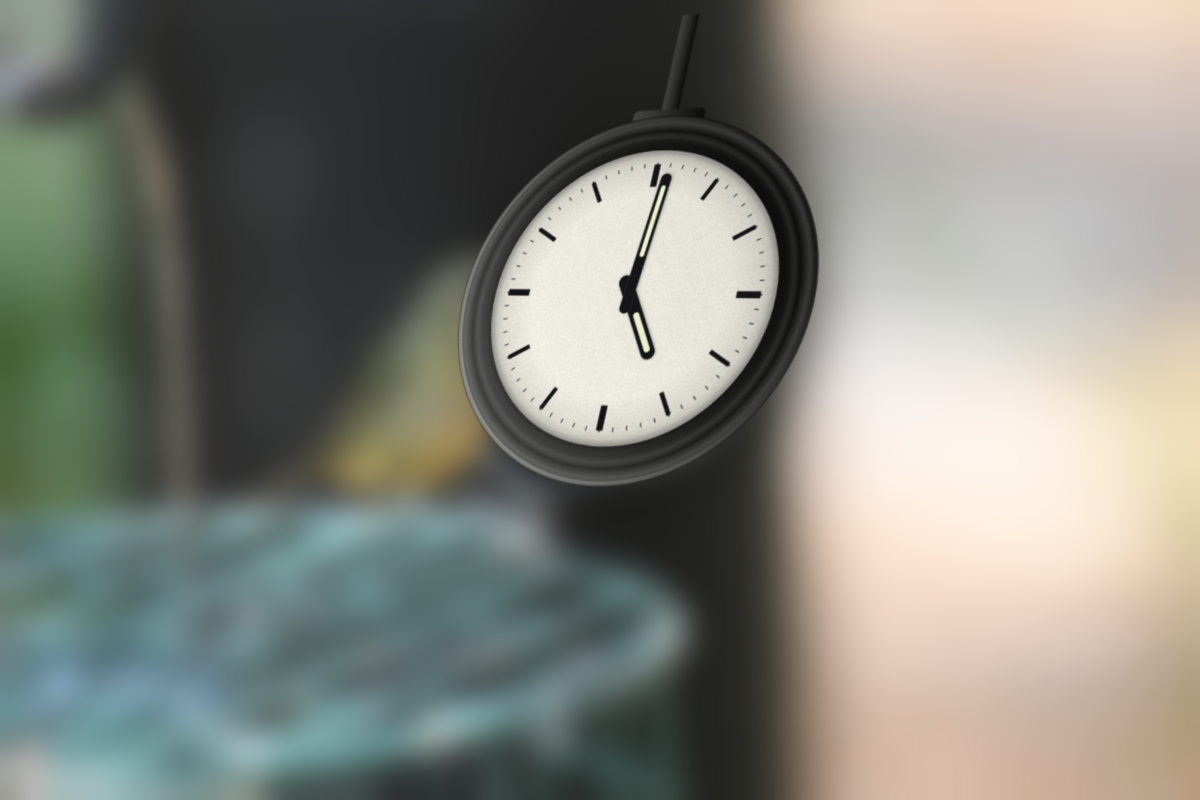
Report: 5 h 01 min
